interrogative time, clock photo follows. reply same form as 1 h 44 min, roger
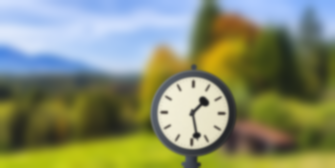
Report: 1 h 28 min
